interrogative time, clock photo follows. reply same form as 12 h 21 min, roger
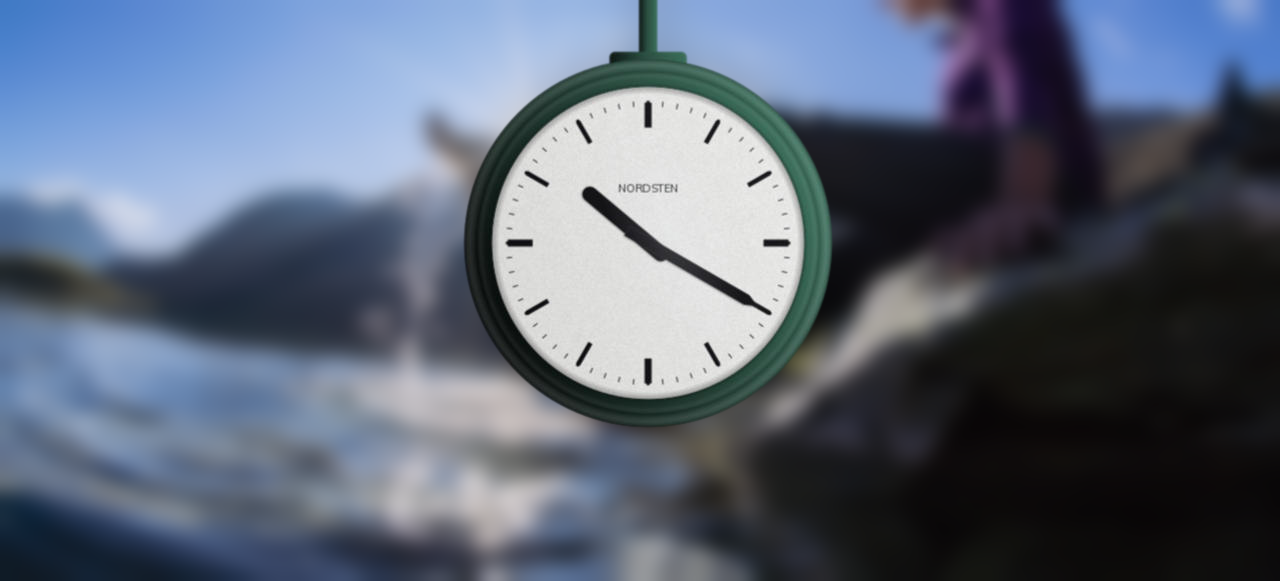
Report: 10 h 20 min
